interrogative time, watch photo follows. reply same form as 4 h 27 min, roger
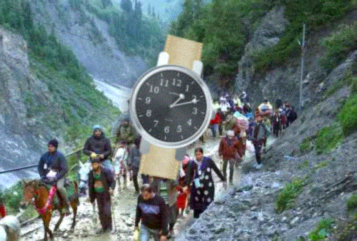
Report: 1 h 11 min
